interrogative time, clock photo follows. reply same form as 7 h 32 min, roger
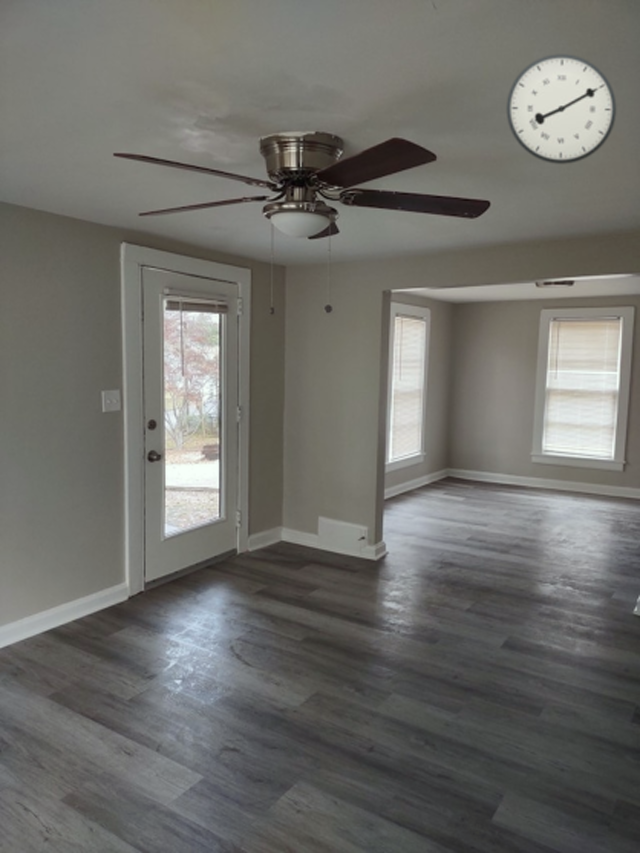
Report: 8 h 10 min
